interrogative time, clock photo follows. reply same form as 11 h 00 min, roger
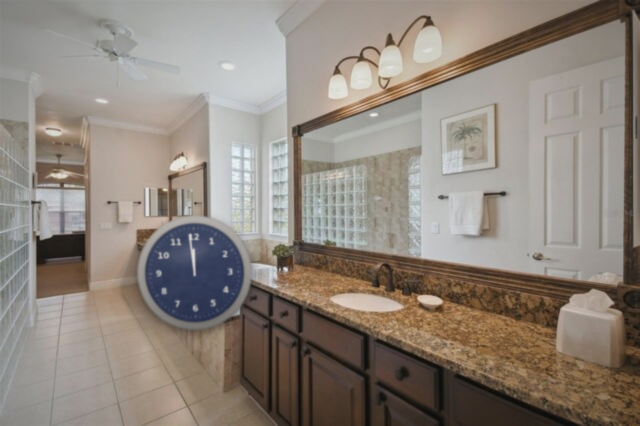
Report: 11 h 59 min
